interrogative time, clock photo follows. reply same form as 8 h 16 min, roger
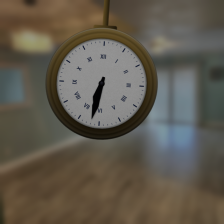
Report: 6 h 32 min
